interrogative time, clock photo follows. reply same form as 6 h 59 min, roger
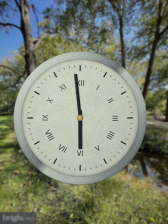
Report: 5 h 59 min
